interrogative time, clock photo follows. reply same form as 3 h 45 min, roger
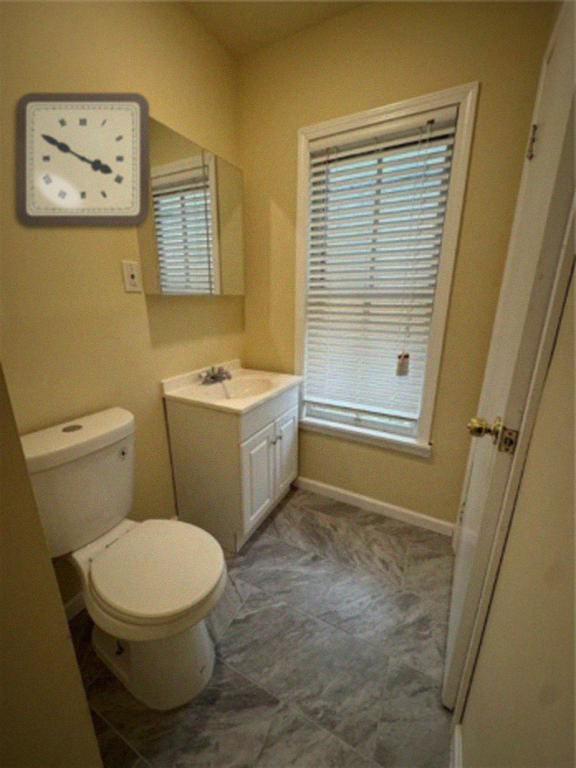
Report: 3 h 50 min
